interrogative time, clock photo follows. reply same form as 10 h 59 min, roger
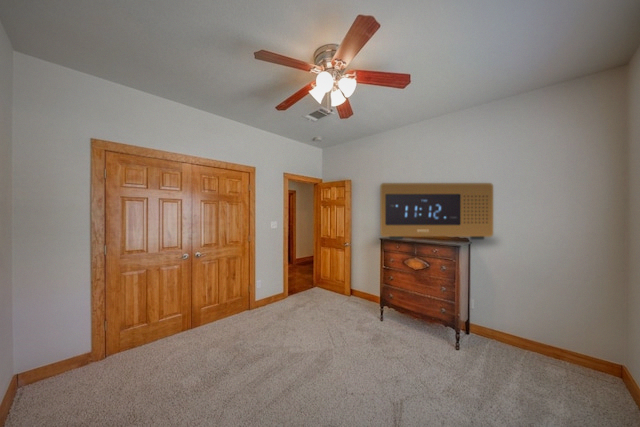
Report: 11 h 12 min
